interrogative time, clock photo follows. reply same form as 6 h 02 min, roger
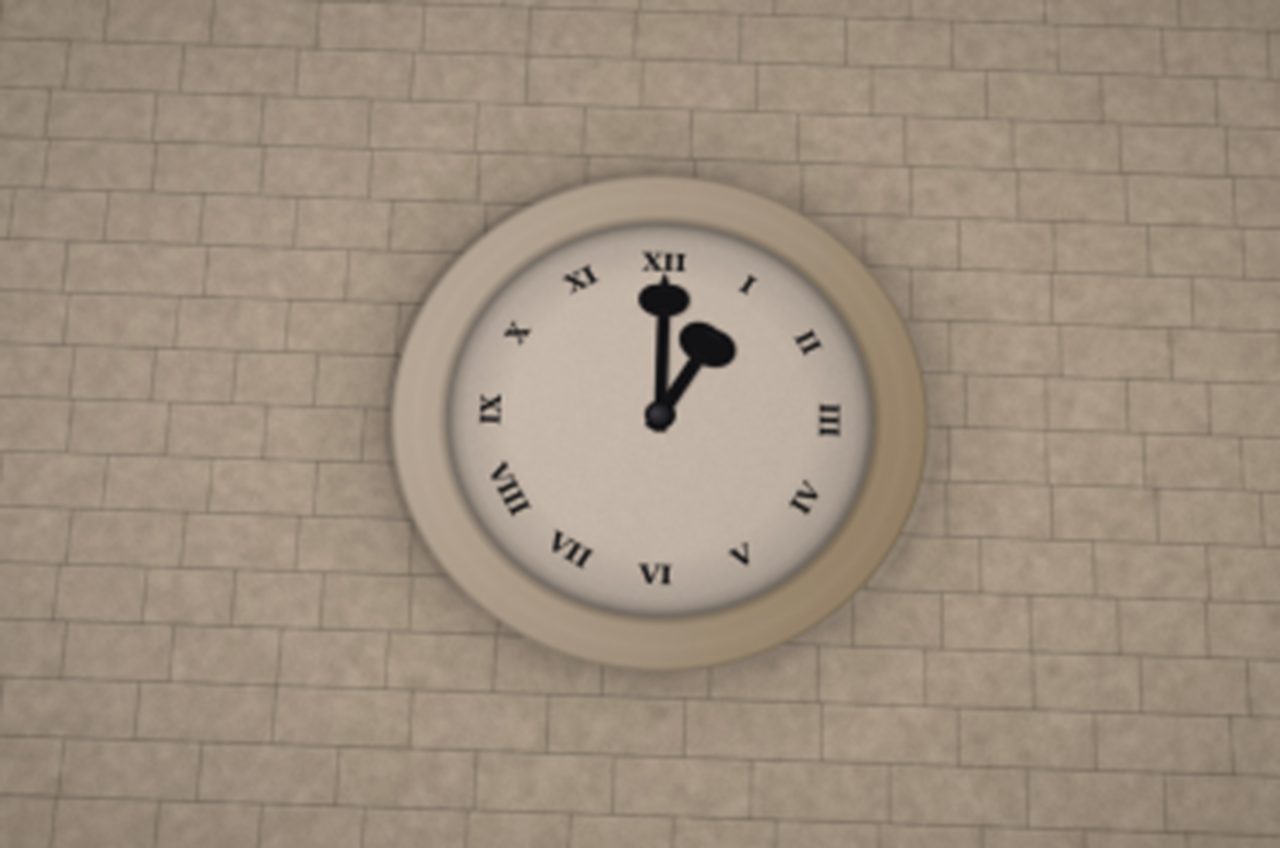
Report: 1 h 00 min
